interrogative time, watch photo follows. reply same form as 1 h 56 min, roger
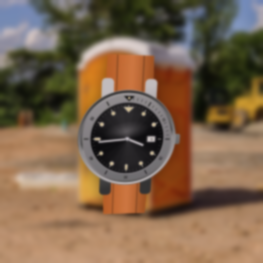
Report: 3 h 44 min
